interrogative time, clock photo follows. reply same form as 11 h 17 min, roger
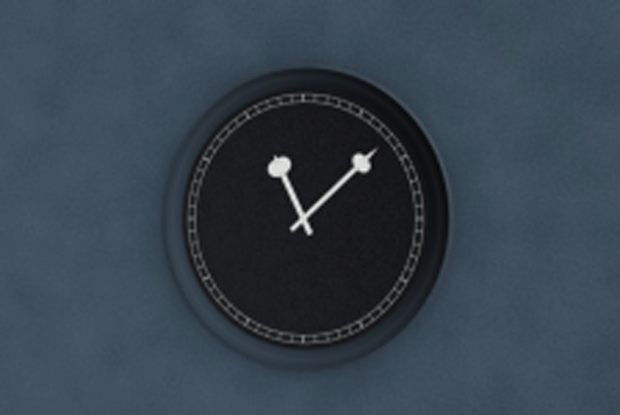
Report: 11 h 08 min
